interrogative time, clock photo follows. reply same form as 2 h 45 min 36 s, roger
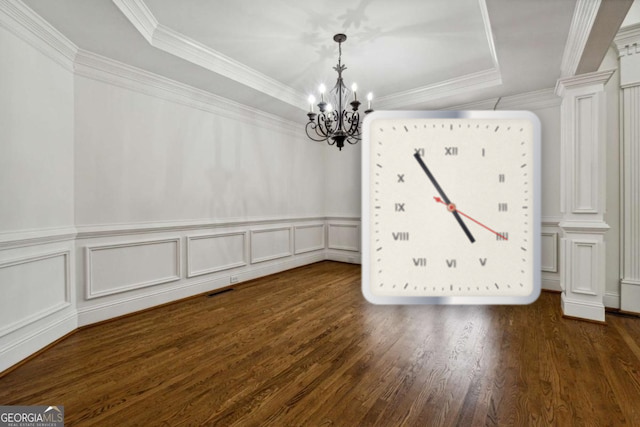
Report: 4 h 54 min 20 s
